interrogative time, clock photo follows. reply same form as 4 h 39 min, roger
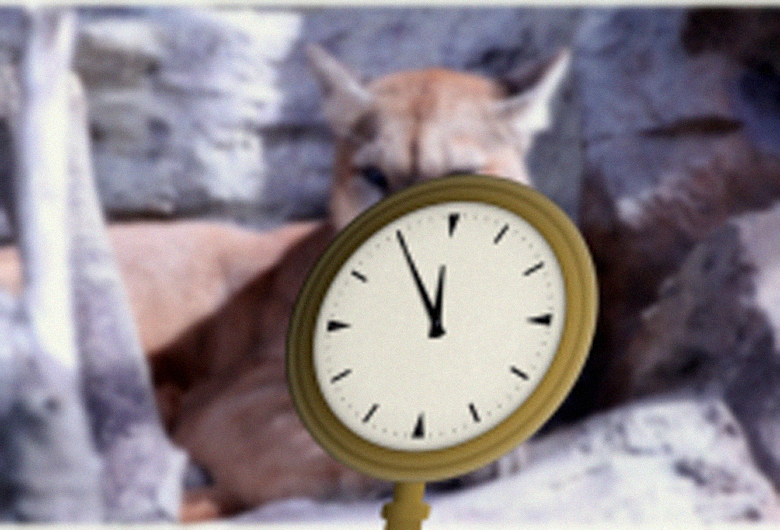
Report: 11 h 55 min
